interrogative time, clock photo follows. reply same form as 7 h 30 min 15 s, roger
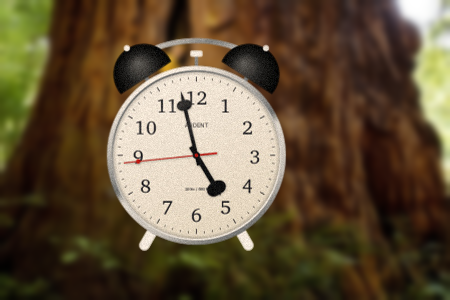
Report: 4 h 57 min 44 s
